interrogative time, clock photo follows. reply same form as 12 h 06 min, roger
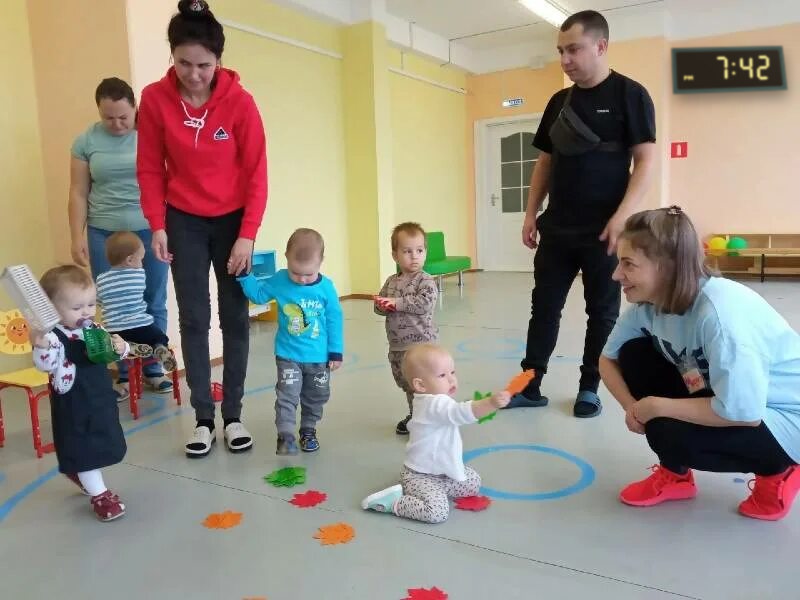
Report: 7 h 42 min
